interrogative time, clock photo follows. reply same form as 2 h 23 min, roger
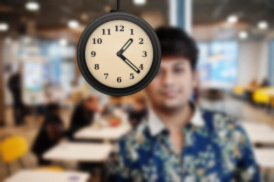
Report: 1 h 22 min
